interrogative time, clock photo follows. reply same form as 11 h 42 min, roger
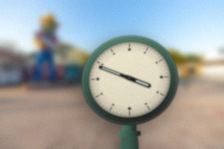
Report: 3 h 49 min
